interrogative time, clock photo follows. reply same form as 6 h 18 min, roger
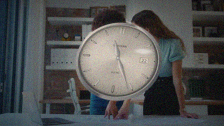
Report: 11 h 26 min
